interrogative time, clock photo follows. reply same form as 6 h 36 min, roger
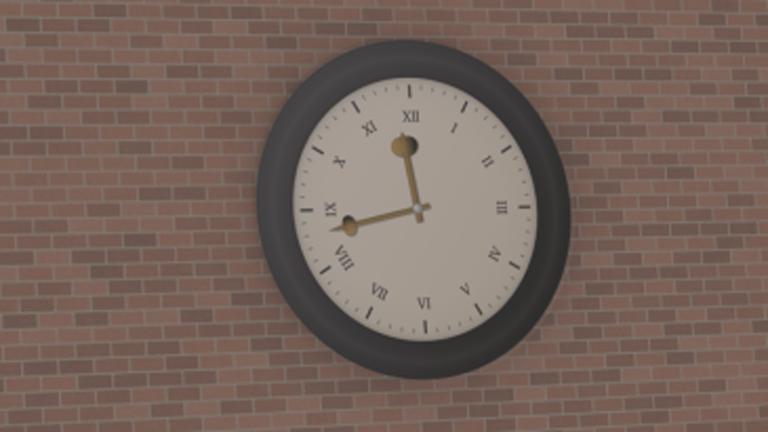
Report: 11 h 43 min
